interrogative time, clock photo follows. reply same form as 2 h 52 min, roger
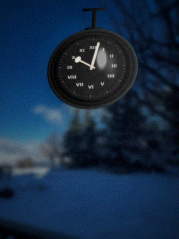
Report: 10 h 02 min
